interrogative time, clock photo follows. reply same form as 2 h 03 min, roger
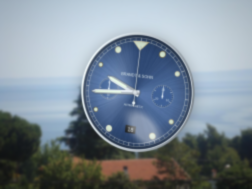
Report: 9 h 44 min
